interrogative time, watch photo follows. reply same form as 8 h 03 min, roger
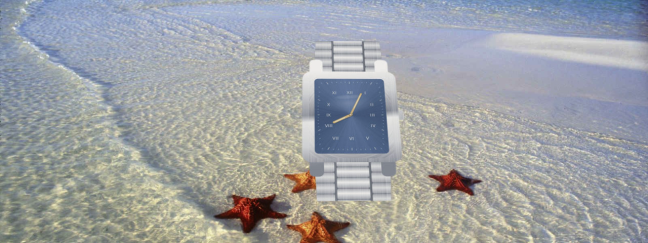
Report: 8 h 04 min
